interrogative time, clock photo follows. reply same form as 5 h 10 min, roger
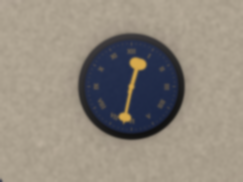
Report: 12 h 32 min
